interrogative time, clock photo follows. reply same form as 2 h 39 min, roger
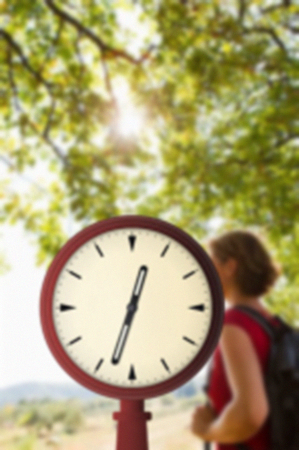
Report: 12 h 33 min
